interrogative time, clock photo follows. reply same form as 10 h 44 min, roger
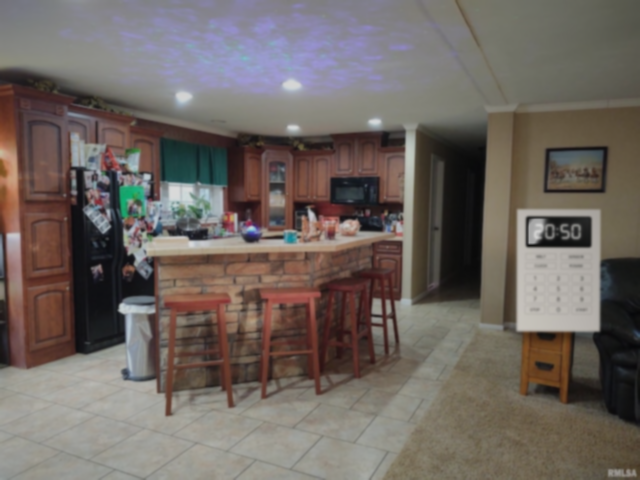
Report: 20 h 50 min
